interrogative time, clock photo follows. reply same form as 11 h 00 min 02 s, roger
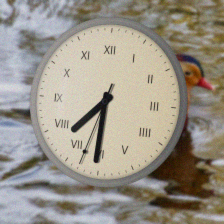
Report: 7 h 30 min 33 s
